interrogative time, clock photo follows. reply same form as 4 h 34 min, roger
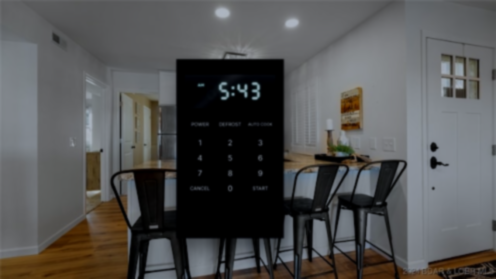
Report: 5 h 43 min
